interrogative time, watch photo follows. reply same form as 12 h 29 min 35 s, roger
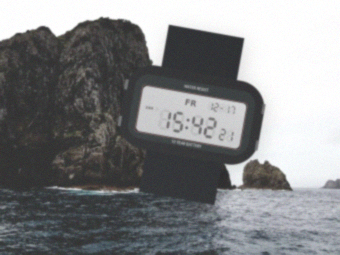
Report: 15 h 42 min 21 s
